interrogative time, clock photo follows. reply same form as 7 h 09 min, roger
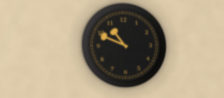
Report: 10 h 49 min
